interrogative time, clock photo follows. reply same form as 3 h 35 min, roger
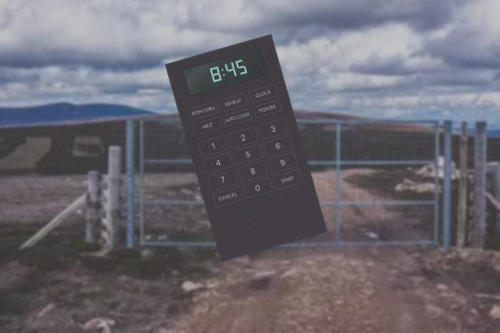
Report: 8 h 45 min
